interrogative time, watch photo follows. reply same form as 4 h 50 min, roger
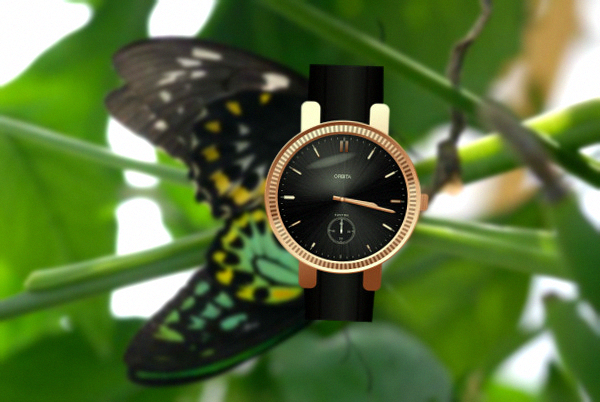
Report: 3 h 17 min
